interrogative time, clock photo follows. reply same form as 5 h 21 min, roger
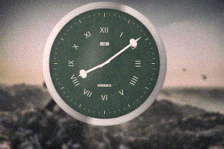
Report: 8 h 09 min
